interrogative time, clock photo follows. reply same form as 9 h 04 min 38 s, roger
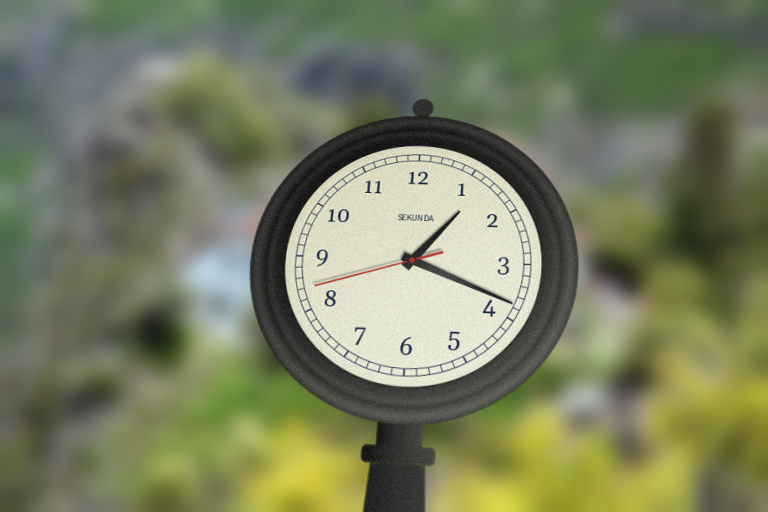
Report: 1 h 18 min 42 s
